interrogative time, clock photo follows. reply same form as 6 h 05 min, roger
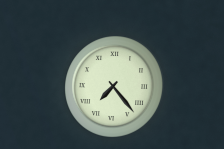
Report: 7 h 23 min
